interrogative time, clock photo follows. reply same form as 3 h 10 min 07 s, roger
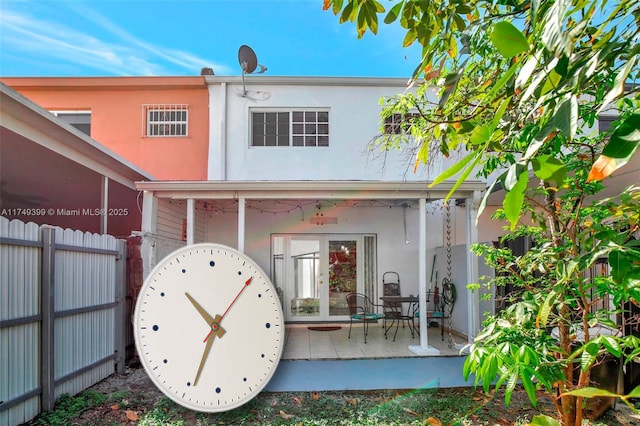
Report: 10 h 34 min 07 s
